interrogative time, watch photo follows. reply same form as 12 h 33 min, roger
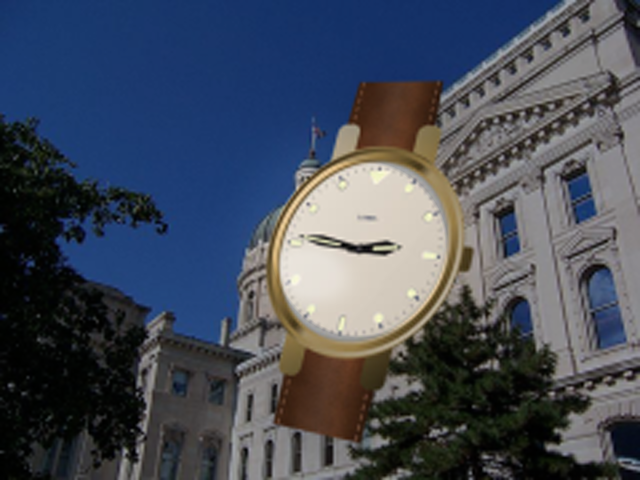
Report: 2 h 46 min
